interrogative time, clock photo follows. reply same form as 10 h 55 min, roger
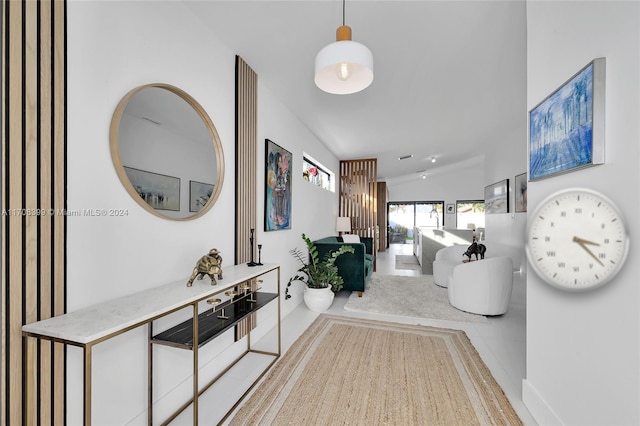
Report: 3 h 22 min
